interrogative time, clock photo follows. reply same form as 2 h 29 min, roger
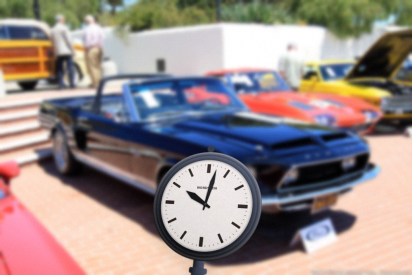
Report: 10 h 02 min
